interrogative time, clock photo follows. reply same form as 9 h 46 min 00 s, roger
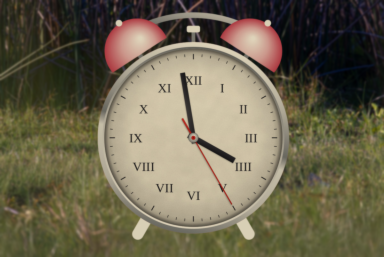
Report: 3 h 58 min 25 s
